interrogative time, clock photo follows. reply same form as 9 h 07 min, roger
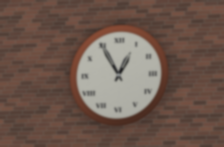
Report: 12 h 55 min
